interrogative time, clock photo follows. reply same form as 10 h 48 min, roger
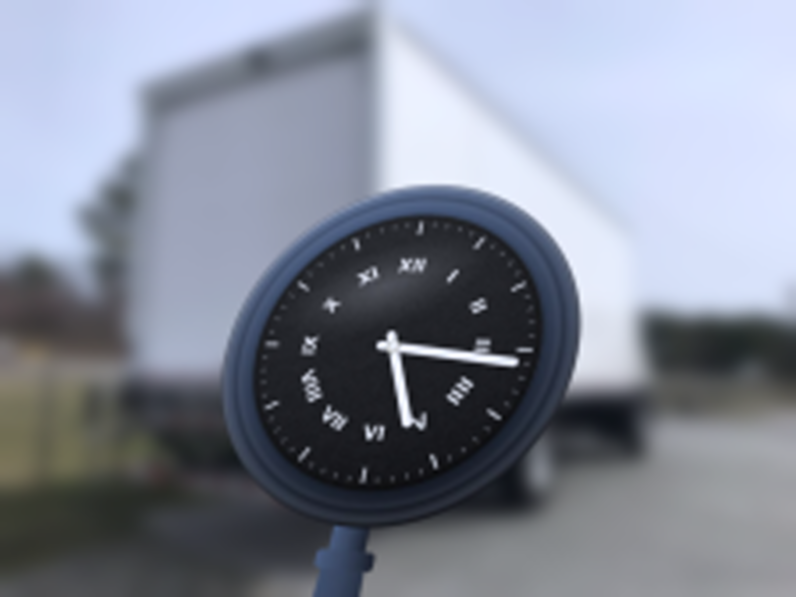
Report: 5 h 16 min
